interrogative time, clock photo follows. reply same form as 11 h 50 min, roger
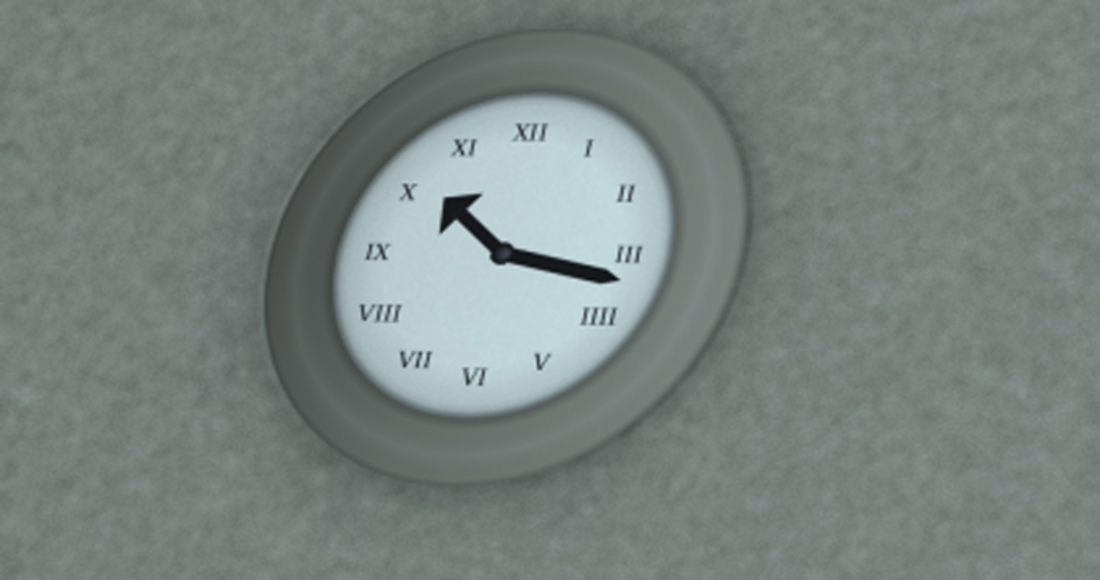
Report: 10 h 17 min
